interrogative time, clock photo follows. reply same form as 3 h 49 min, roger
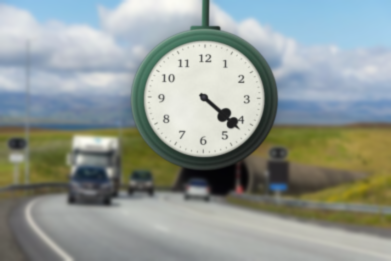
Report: 4 h 22 min
